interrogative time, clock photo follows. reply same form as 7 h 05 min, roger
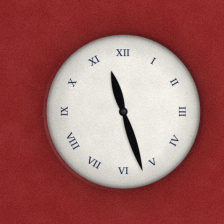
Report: 11 h 27 min
